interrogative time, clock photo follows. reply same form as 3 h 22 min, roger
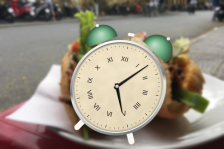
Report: 5 h 07 min
